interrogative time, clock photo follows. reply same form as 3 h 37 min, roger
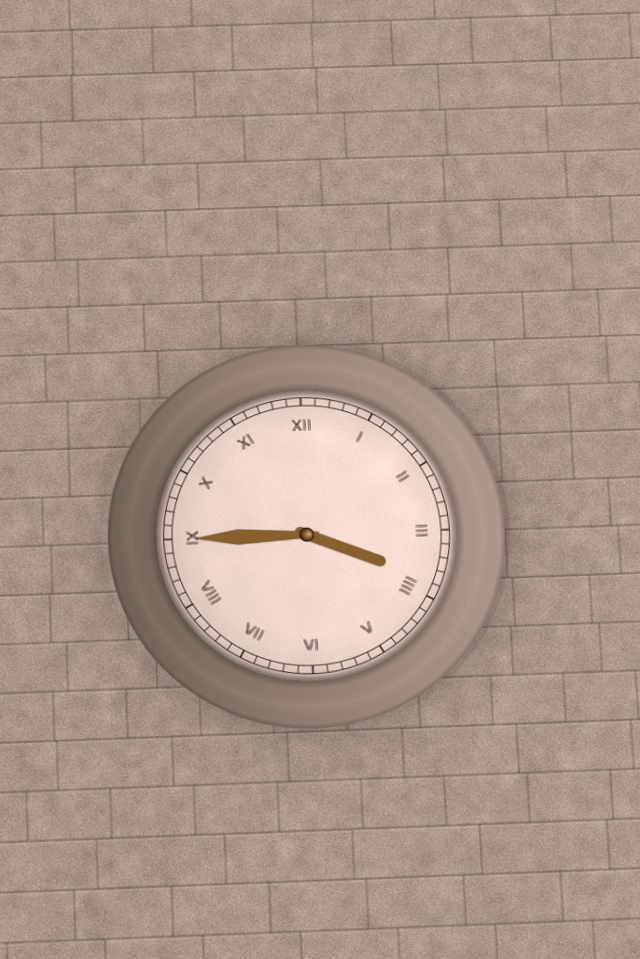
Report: 3 h 45 min
